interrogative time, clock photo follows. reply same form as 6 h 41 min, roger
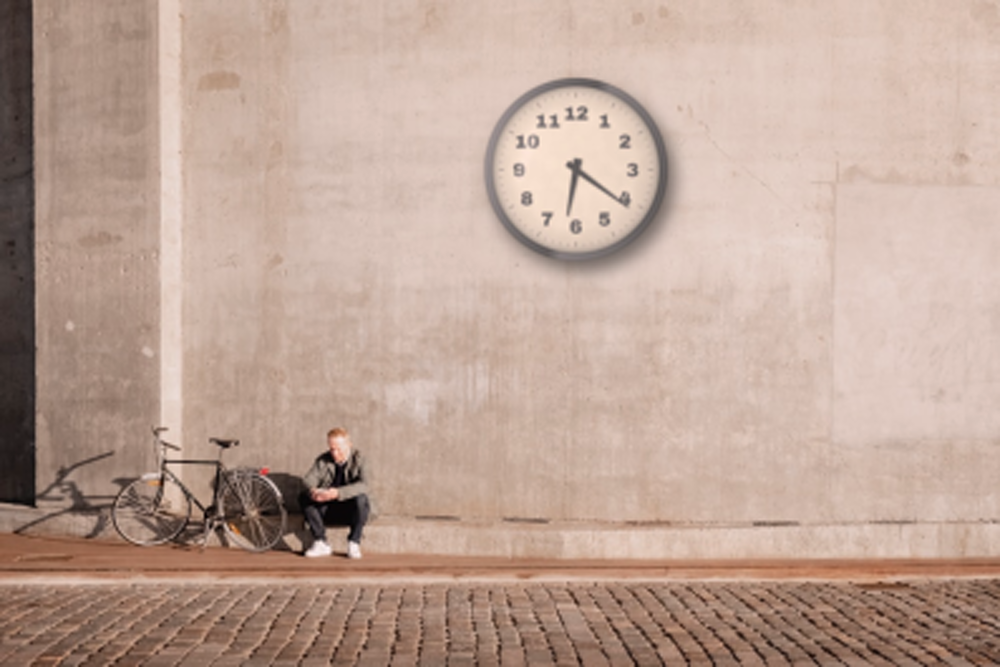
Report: 6 h 21 min
